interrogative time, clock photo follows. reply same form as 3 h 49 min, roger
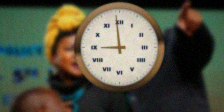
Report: 8 h 59 min
